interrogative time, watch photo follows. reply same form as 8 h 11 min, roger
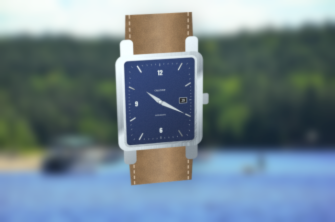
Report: 10 h 20 min
